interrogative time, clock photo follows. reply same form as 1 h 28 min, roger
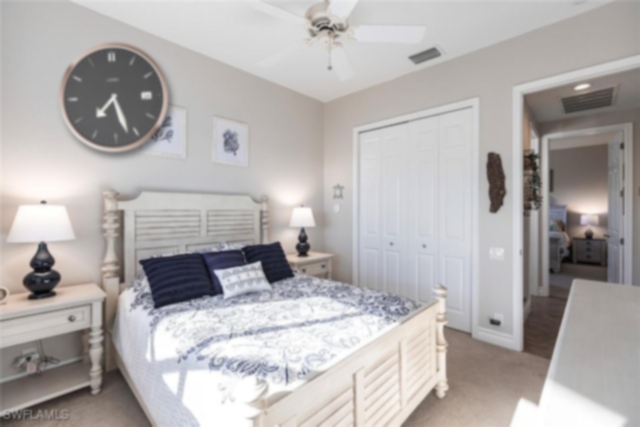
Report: 7 h 27 min
